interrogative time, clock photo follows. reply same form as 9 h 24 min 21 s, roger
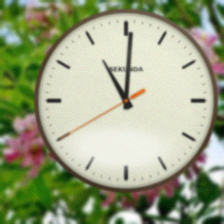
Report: 11 h 00 min 40 s
